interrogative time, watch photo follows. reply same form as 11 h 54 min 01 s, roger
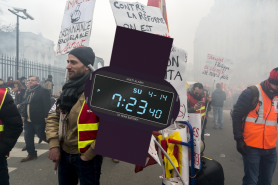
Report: 7 h 23 min 40 s
